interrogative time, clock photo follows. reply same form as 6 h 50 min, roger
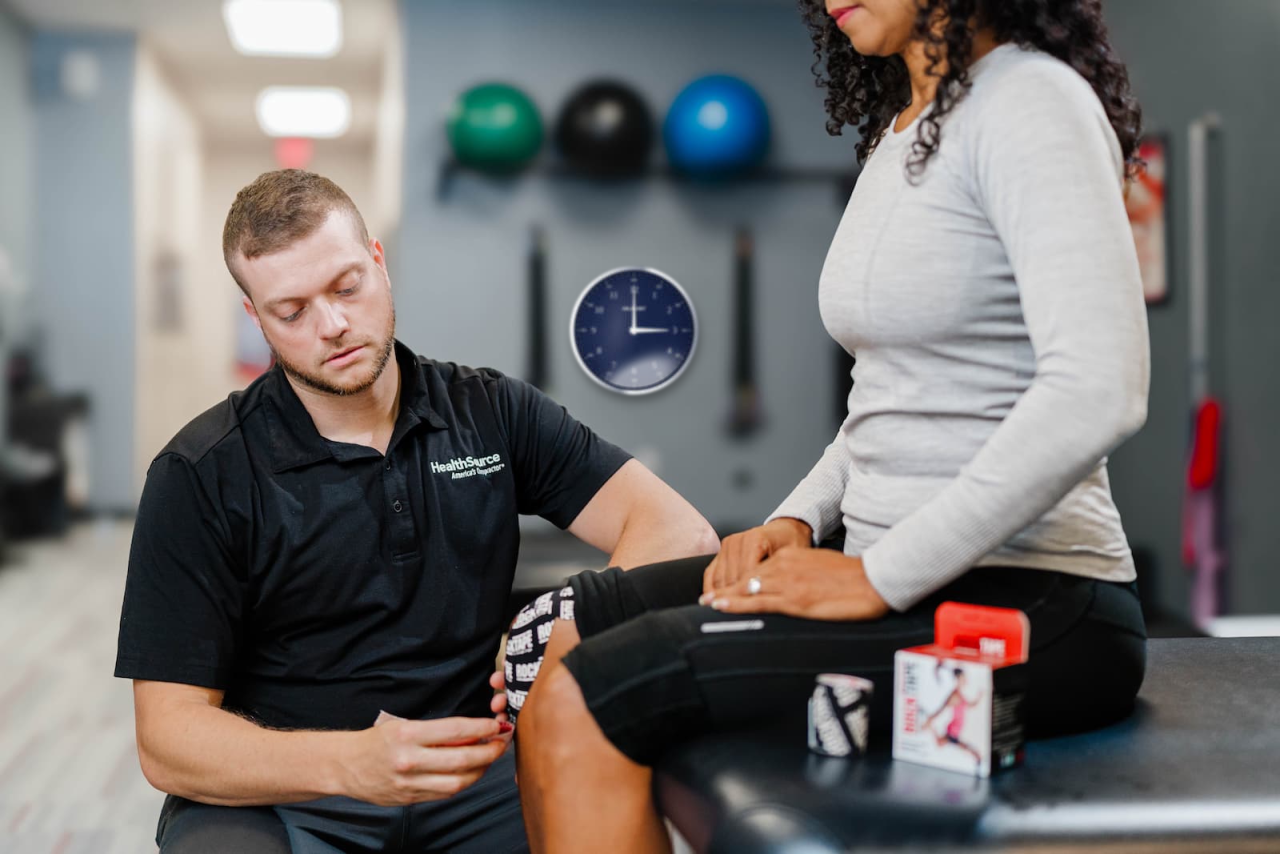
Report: 3 h 00 min
